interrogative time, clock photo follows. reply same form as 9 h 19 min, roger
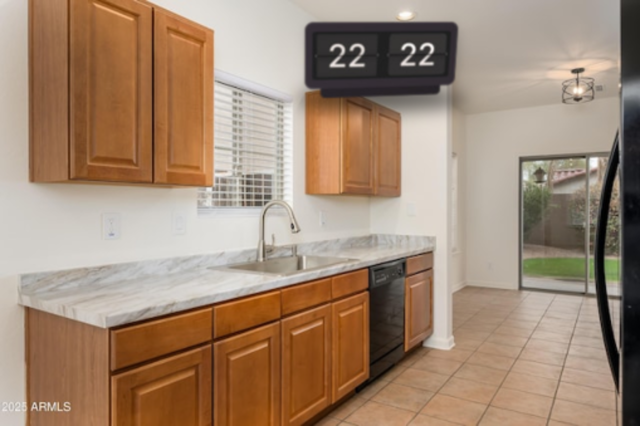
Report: 22 h 22 min
